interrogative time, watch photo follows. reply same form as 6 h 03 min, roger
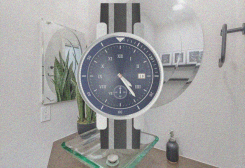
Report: 4 h 24 min
